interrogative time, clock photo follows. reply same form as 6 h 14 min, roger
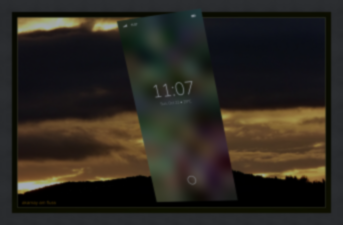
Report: 11 h 07 min
